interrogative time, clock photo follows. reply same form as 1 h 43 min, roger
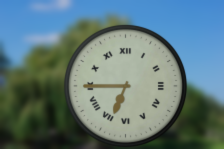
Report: 6 h 45 min
